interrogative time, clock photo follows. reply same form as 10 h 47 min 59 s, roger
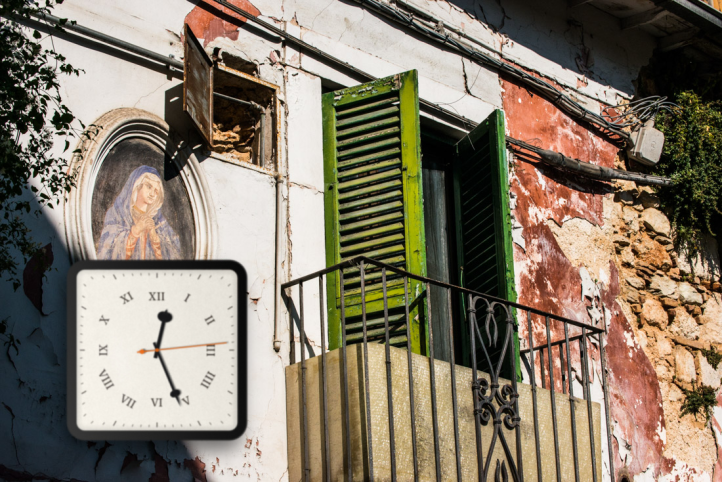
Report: 12 h 26 min 14 s
